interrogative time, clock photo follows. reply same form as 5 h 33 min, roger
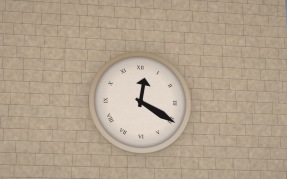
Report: 12 h 20 min
